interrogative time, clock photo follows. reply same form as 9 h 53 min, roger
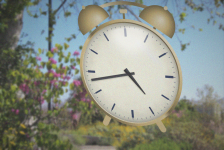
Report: 4 h 43 min
